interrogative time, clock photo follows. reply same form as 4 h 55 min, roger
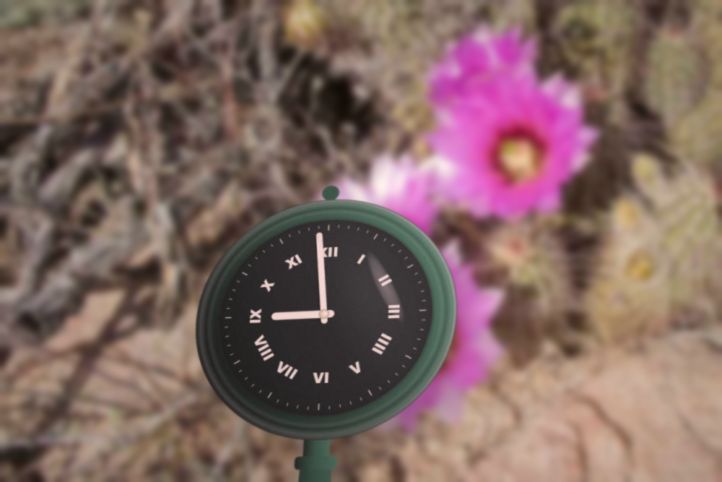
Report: 8 h 59 min
